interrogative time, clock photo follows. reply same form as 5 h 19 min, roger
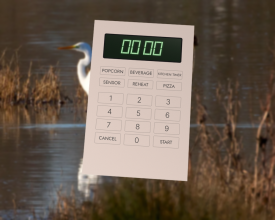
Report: 0 h 00 min
